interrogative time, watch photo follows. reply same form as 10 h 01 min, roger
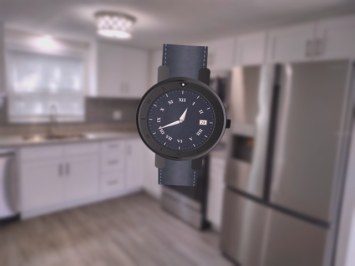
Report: 12 h 41 min
